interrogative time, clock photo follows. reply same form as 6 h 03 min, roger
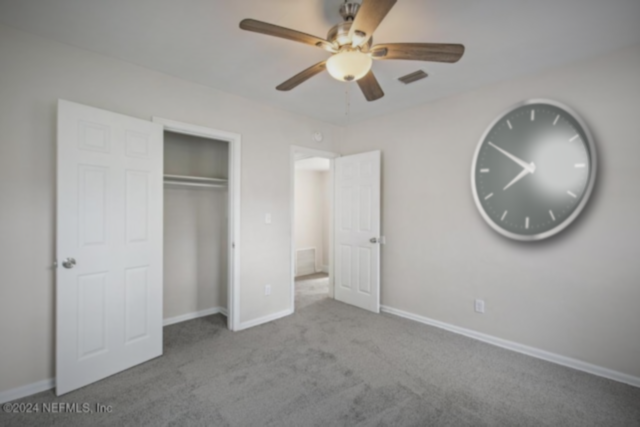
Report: 7 h 50 min
